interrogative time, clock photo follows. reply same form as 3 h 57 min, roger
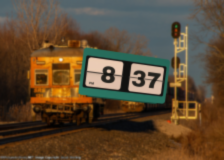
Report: 8 h 37 min
